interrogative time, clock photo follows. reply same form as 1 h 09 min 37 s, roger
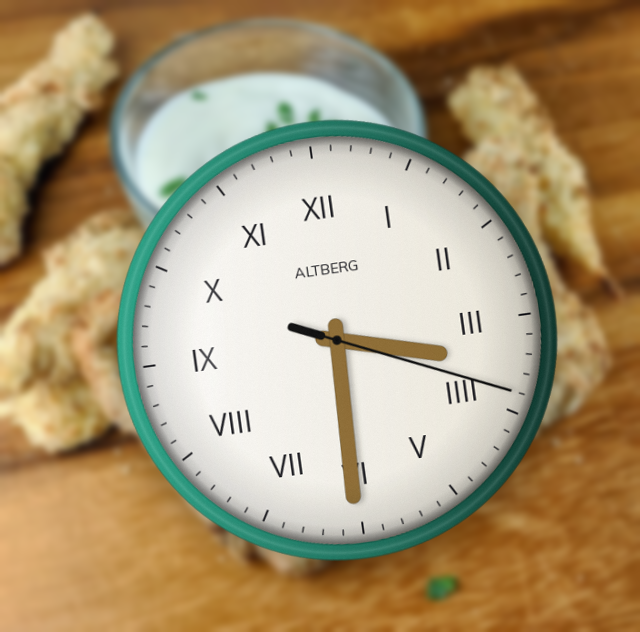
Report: 3 h 30 min 19 s
